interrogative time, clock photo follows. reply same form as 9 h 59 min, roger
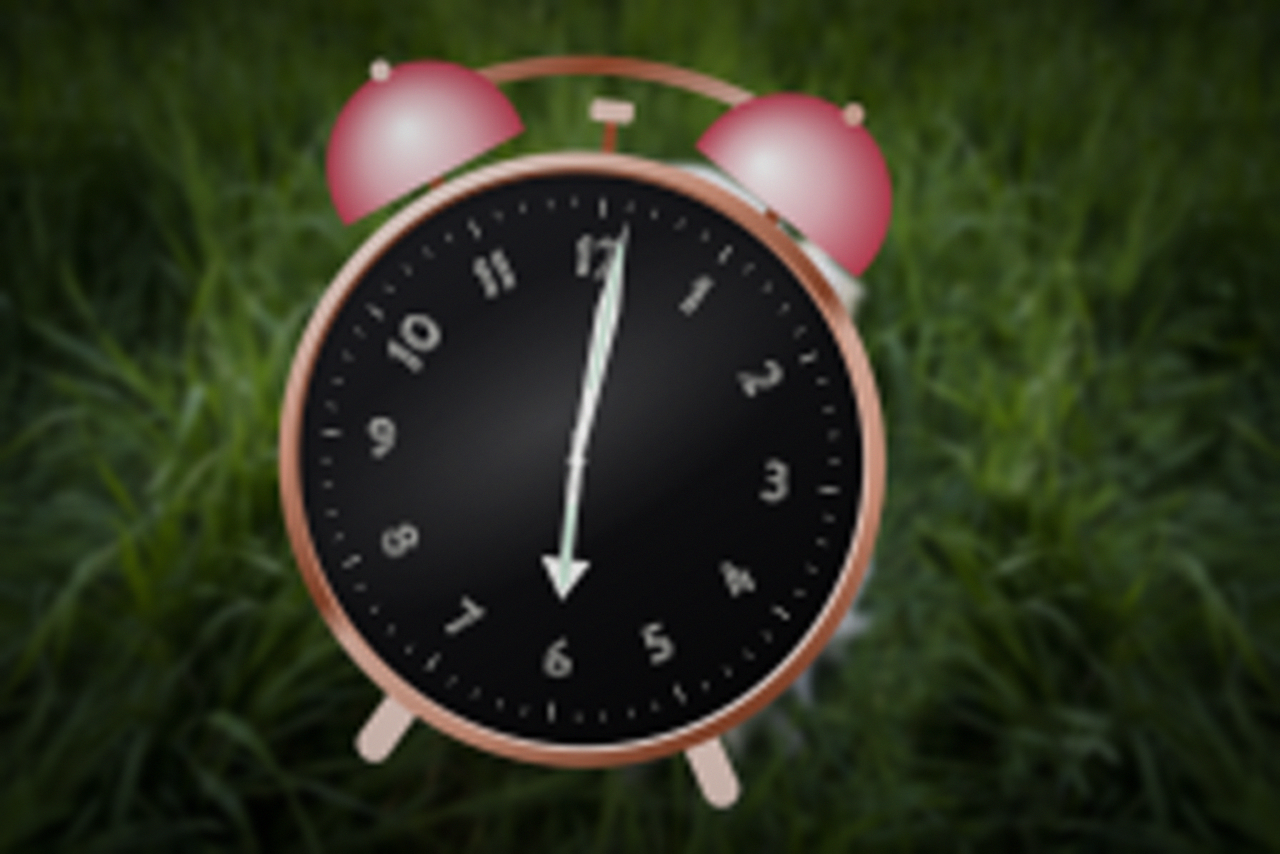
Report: 6 h 01 min
